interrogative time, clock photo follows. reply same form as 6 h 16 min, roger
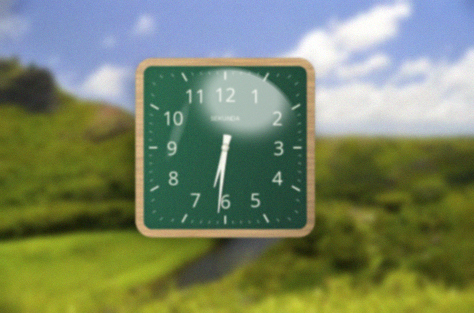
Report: 6 h 31 min
